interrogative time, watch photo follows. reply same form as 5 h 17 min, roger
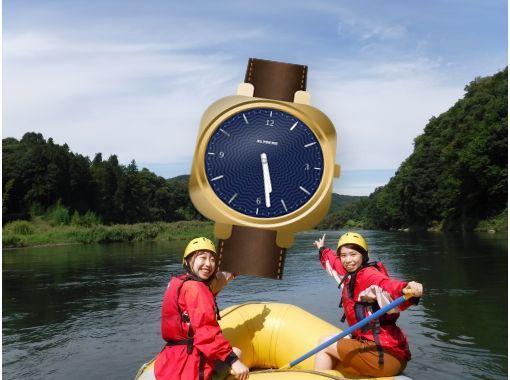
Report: 5 h 28 min
